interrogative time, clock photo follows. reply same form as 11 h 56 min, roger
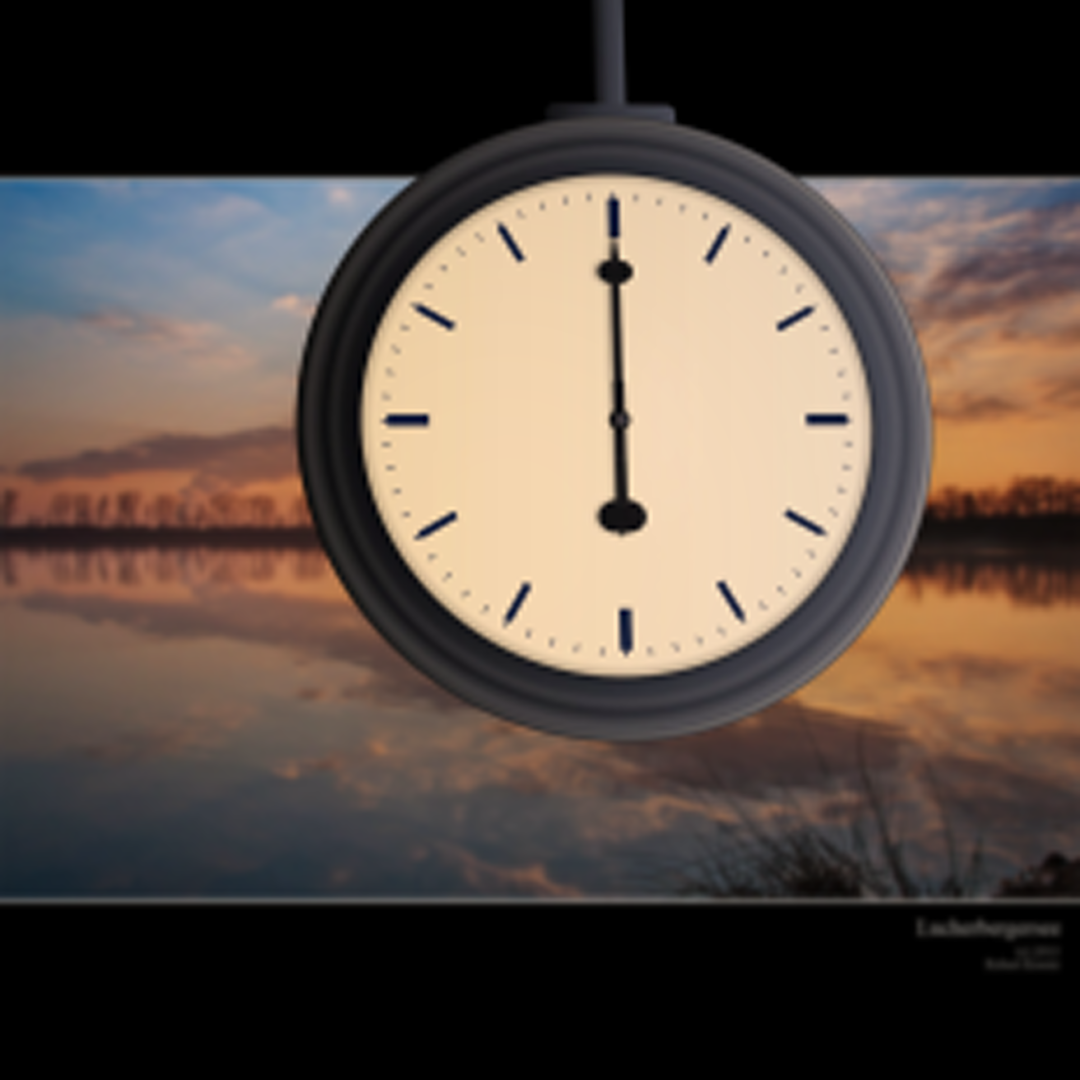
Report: 6 h 00 min
